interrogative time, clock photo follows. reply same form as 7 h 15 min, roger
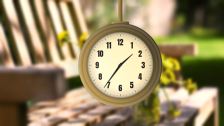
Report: 1 h 36 min
